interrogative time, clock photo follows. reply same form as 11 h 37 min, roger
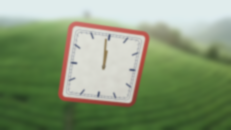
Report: 11 h 59 min
